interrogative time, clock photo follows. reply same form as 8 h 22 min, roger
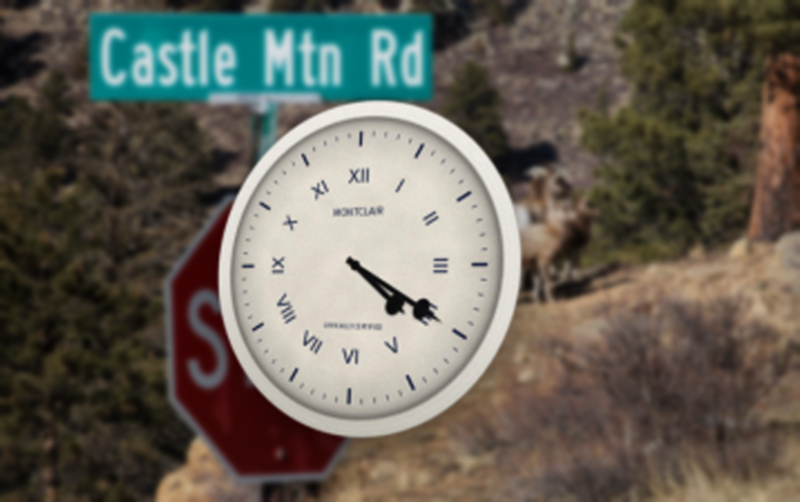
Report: 4 h 20 min
